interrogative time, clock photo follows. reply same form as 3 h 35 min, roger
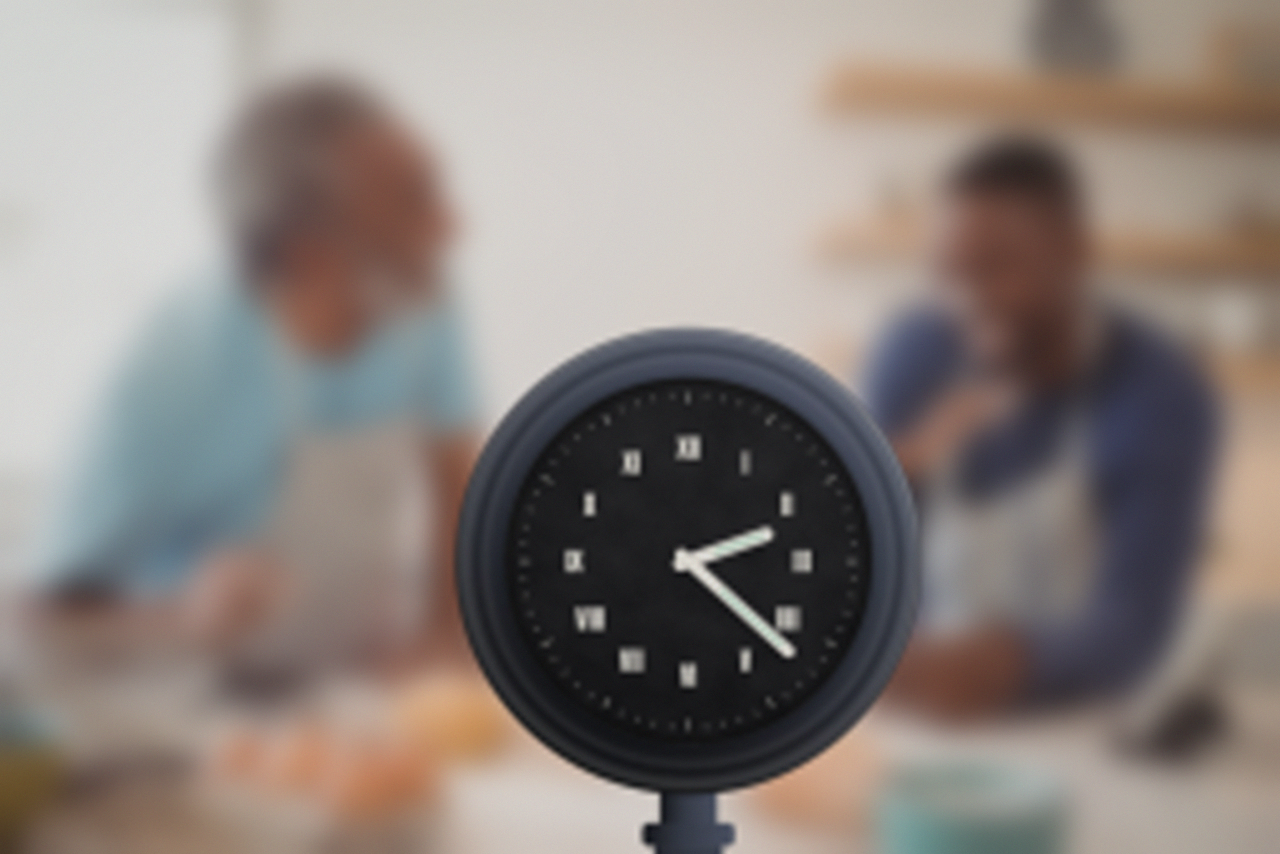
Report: 2 h 22 min
